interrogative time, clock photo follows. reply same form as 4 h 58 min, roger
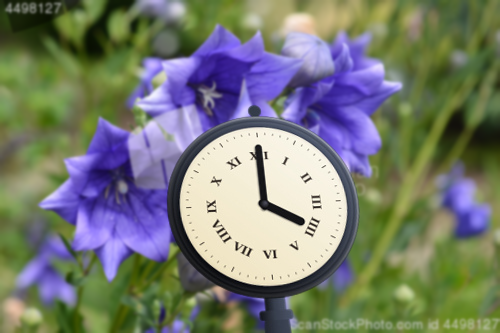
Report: 4 h 00 min
